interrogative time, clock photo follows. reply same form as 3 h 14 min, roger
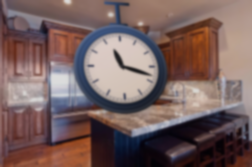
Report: 11 h 18 min
